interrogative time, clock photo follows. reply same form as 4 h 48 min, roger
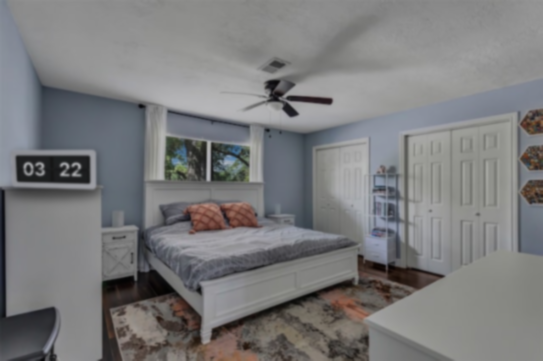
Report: 3 h 22 min
